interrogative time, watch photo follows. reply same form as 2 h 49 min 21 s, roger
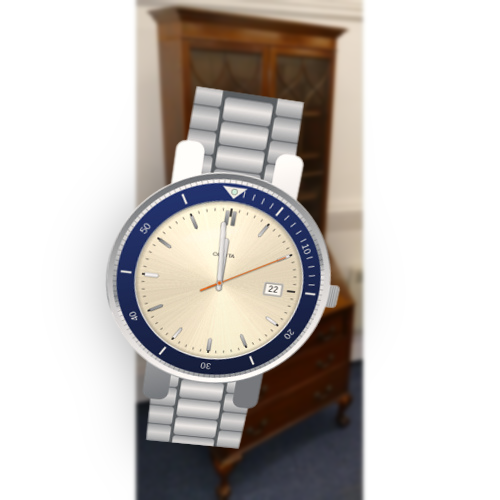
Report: 11 h 59 min 10 s
